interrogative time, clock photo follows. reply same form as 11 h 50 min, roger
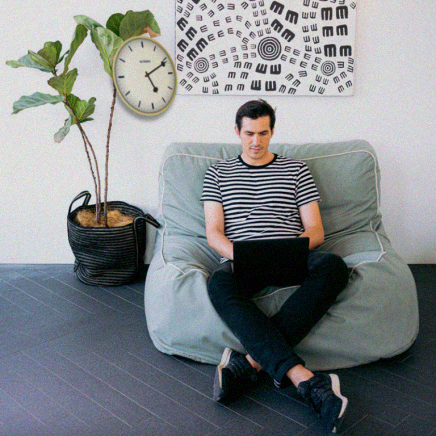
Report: 5 h 11 min
